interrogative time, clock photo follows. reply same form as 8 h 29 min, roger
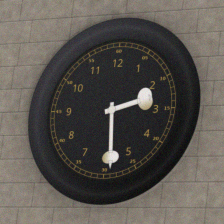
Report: 2 h 29 min
